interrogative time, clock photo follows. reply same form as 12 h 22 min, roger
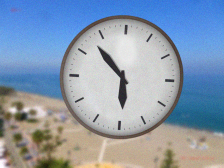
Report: 5 h 53 min
